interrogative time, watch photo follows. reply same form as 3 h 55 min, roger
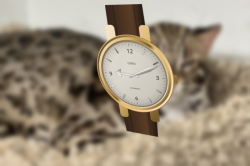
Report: 9 h 11 min
